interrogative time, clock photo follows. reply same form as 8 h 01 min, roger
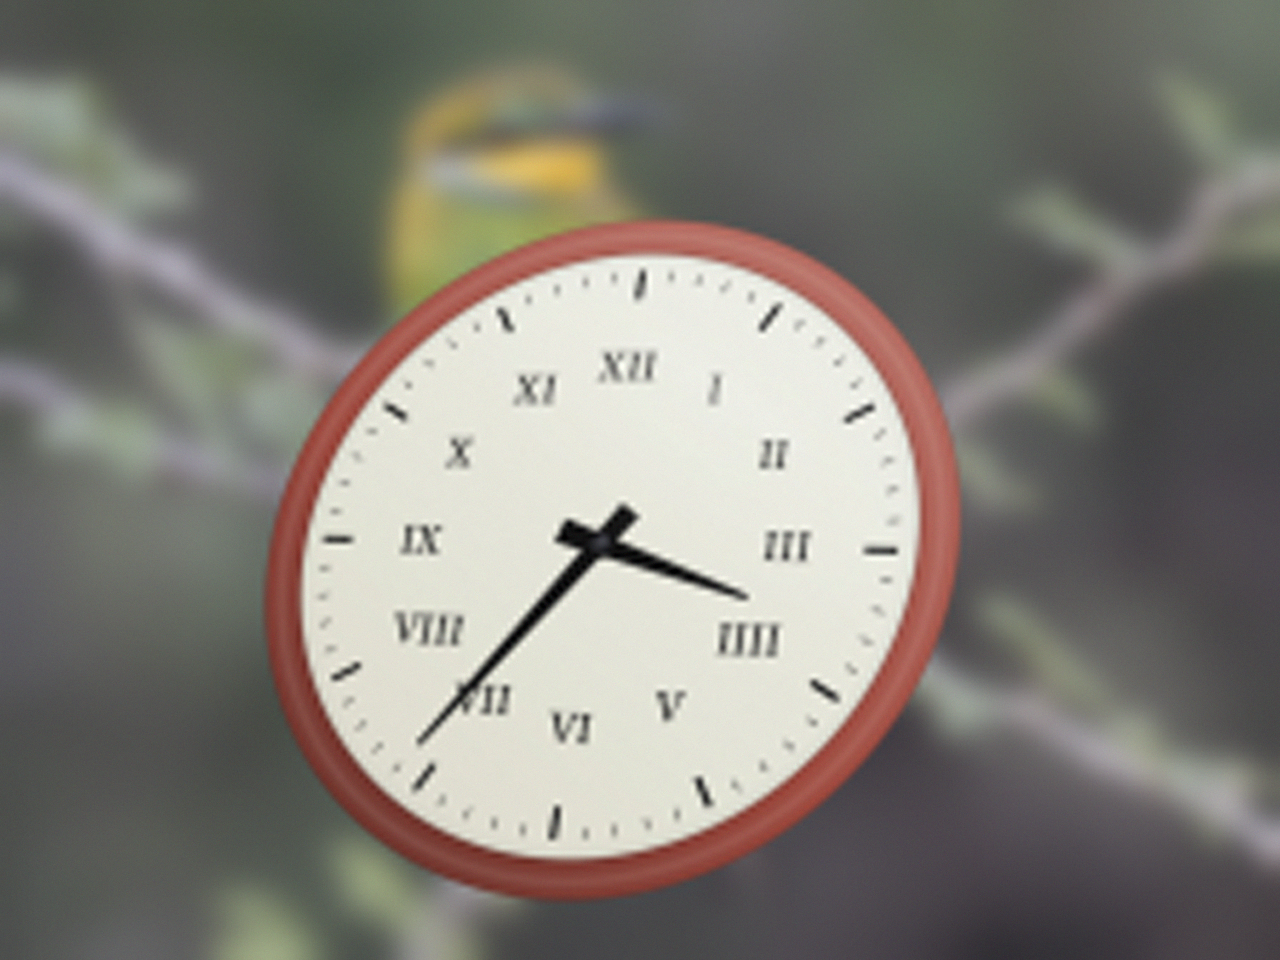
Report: 3 h 36 min
